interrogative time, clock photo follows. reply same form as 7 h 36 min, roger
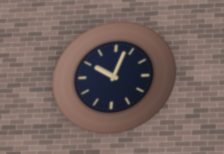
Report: 10 h 03 min
